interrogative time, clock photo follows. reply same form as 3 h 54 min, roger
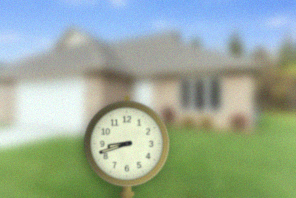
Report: 8 h 42 min
